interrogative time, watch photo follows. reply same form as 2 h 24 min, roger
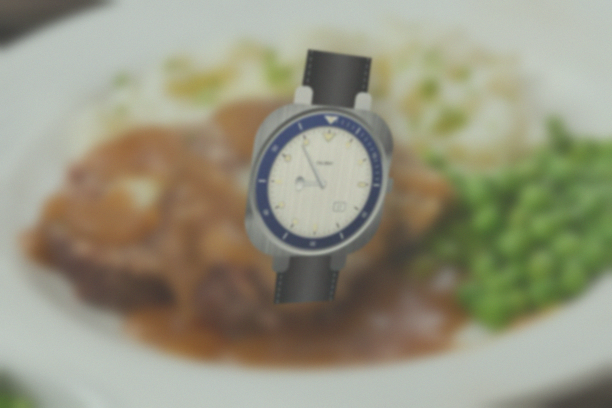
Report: 8 h 54 min
